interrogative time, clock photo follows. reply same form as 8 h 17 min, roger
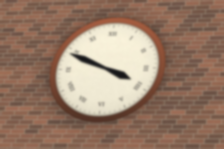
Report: 3 h 49 min
